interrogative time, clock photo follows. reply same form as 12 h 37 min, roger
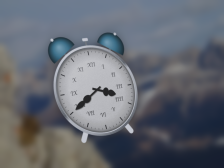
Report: 3 h 40 min
